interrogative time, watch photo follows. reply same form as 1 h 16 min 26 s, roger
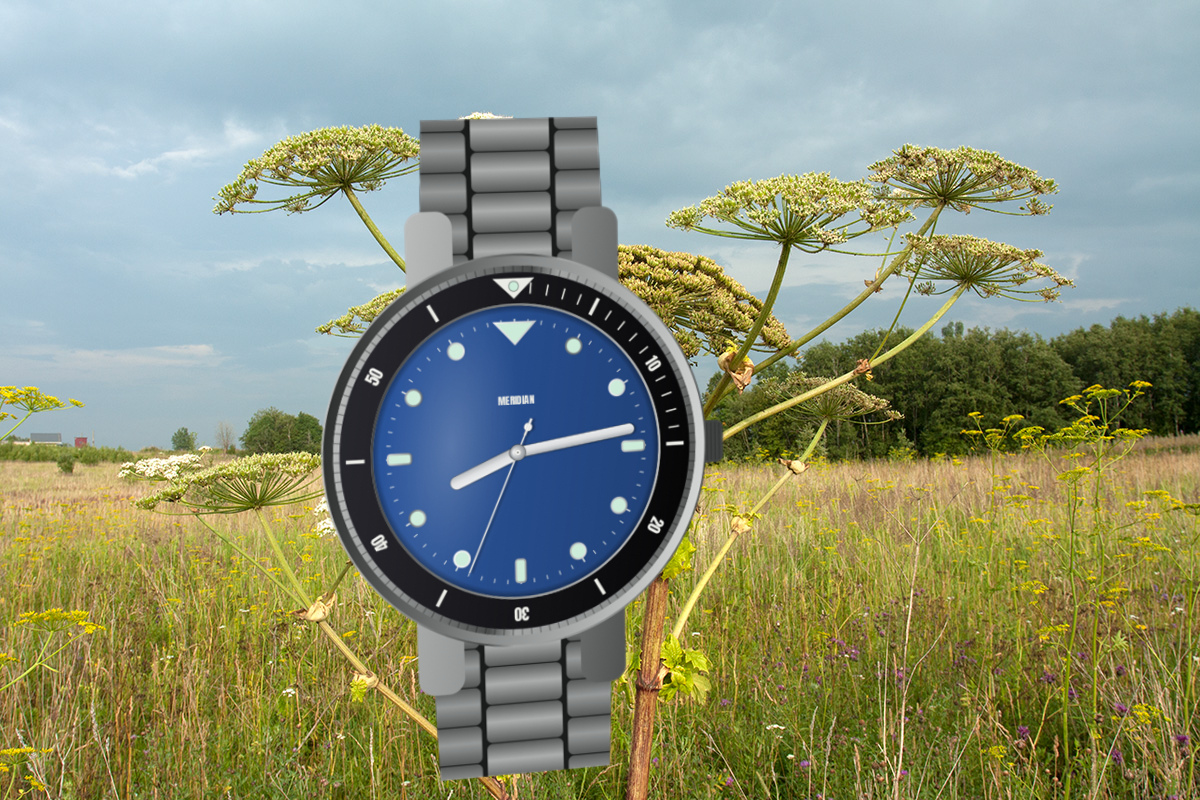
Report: 8 h 13 min 34 s
